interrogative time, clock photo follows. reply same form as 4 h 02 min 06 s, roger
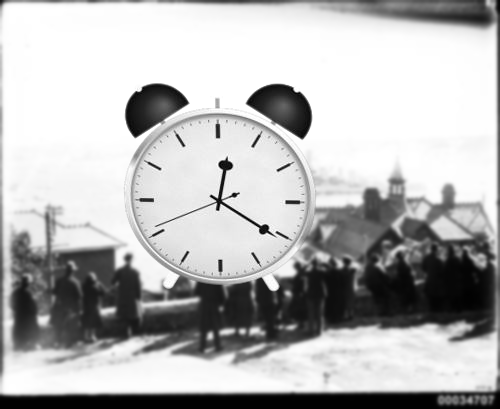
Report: 12 h 20 min 41 s
